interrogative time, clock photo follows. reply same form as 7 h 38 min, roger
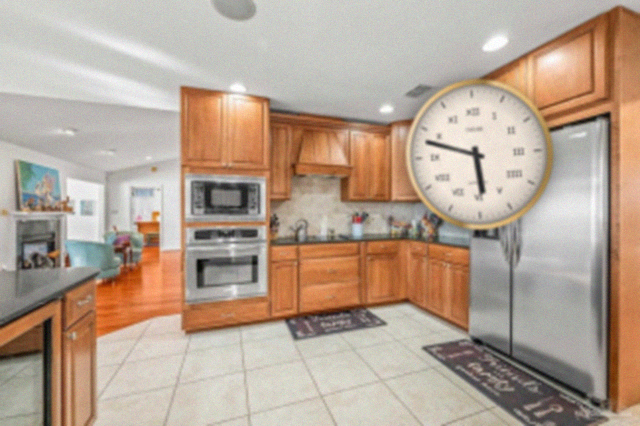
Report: 5 h 48 min
